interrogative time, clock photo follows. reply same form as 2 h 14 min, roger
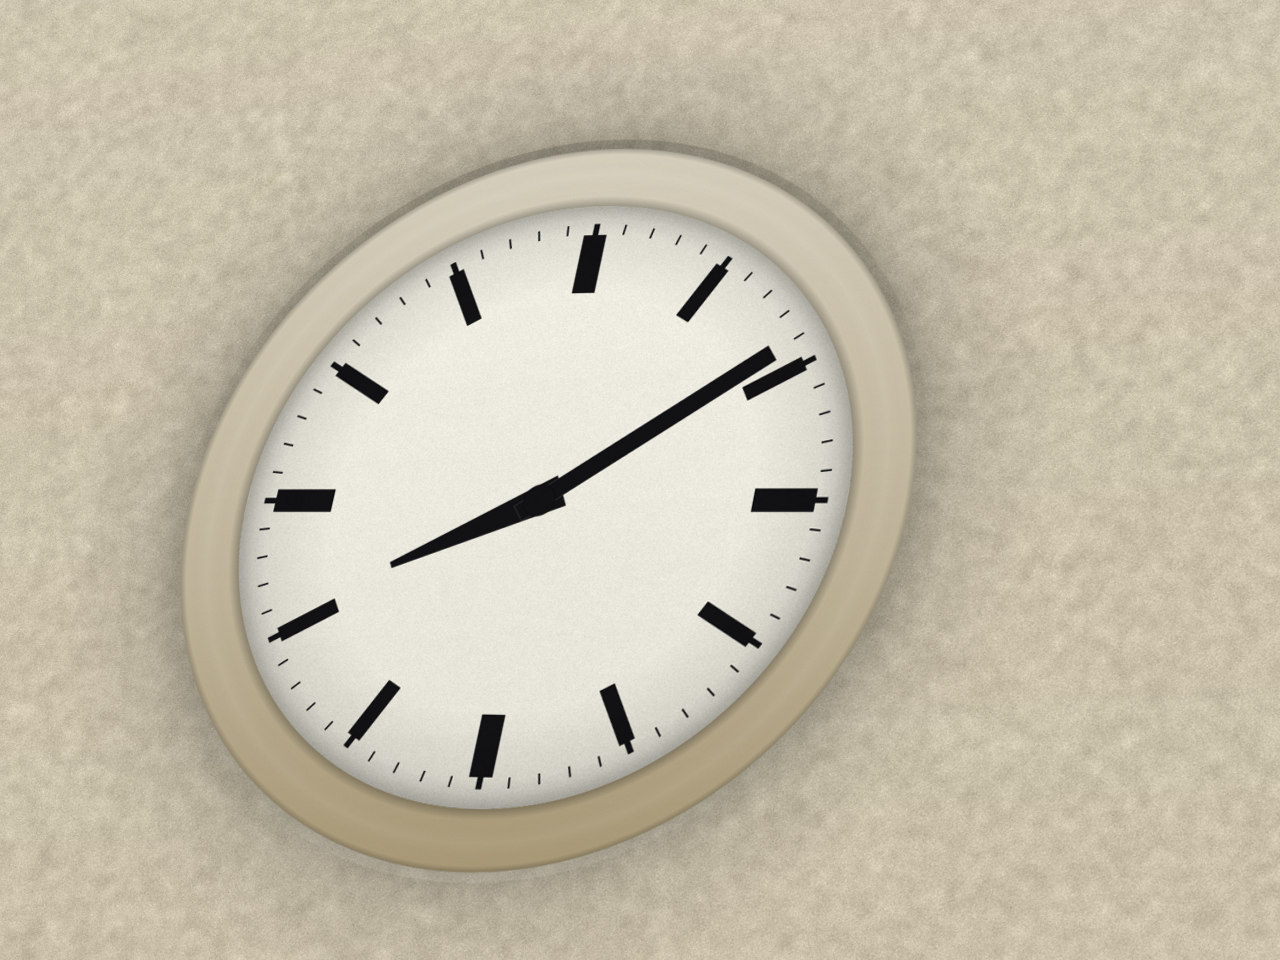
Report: 8 h 09 min
